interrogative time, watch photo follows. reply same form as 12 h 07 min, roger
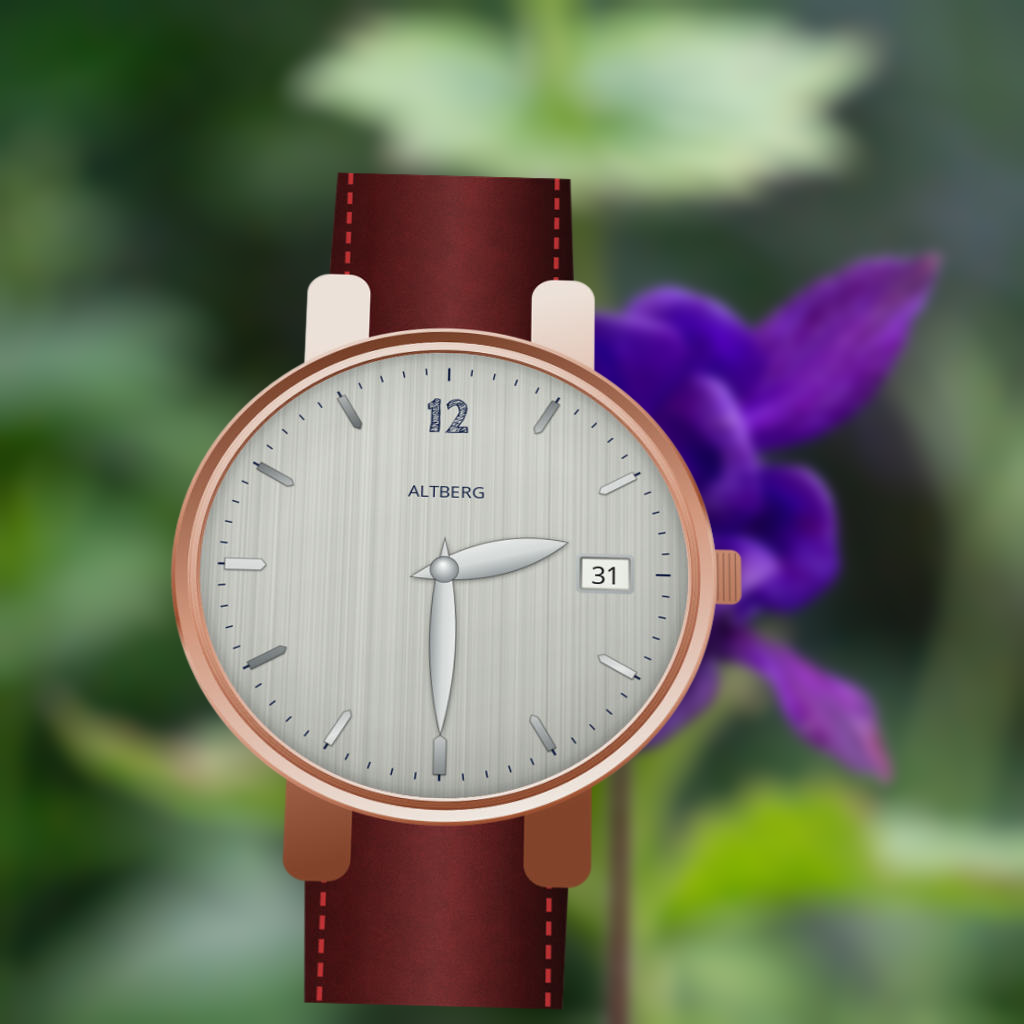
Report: 2 h 30 min
